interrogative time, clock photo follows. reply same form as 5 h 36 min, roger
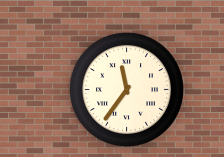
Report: 11 h 36 min
